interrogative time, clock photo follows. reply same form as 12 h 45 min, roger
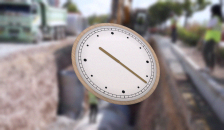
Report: 10 h 22 min
